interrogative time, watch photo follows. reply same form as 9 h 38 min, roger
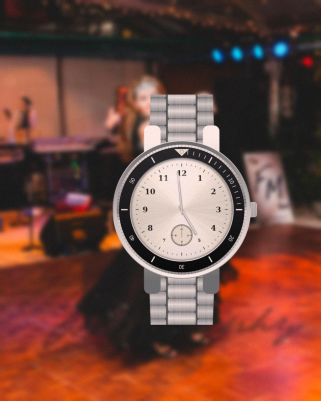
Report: 4 h 59 min
